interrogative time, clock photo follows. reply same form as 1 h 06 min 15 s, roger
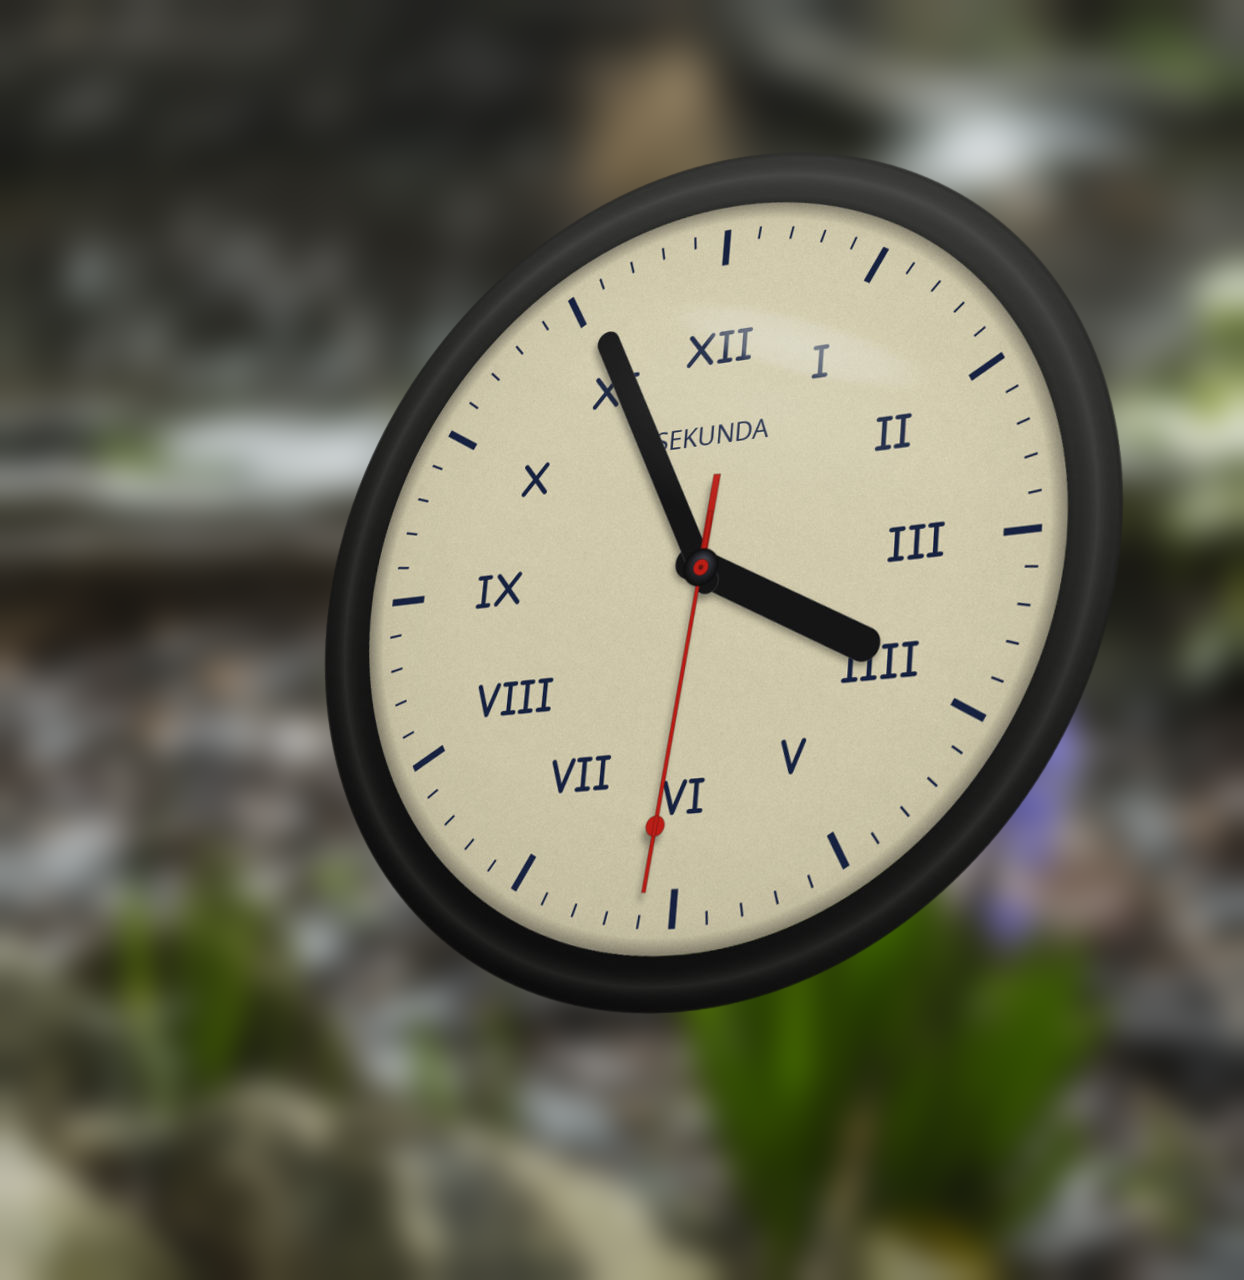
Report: 3 h 55 min 31 s
